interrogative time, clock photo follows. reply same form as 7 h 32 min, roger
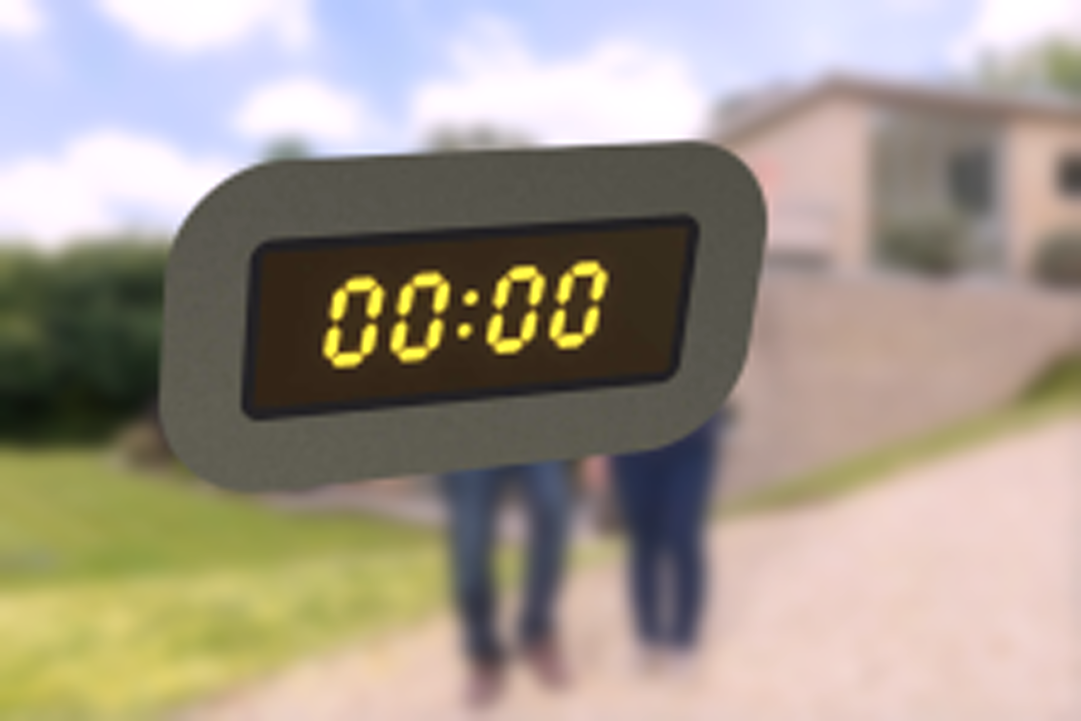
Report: 0 h 00 min
